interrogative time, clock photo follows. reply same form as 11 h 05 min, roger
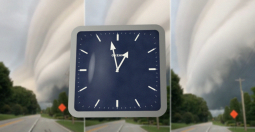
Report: 12 h 58 min
